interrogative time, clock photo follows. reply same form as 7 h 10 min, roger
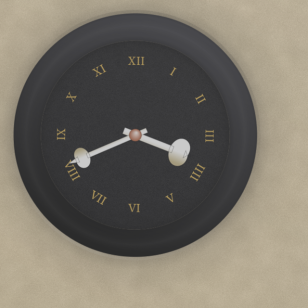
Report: 3 h 41 min
